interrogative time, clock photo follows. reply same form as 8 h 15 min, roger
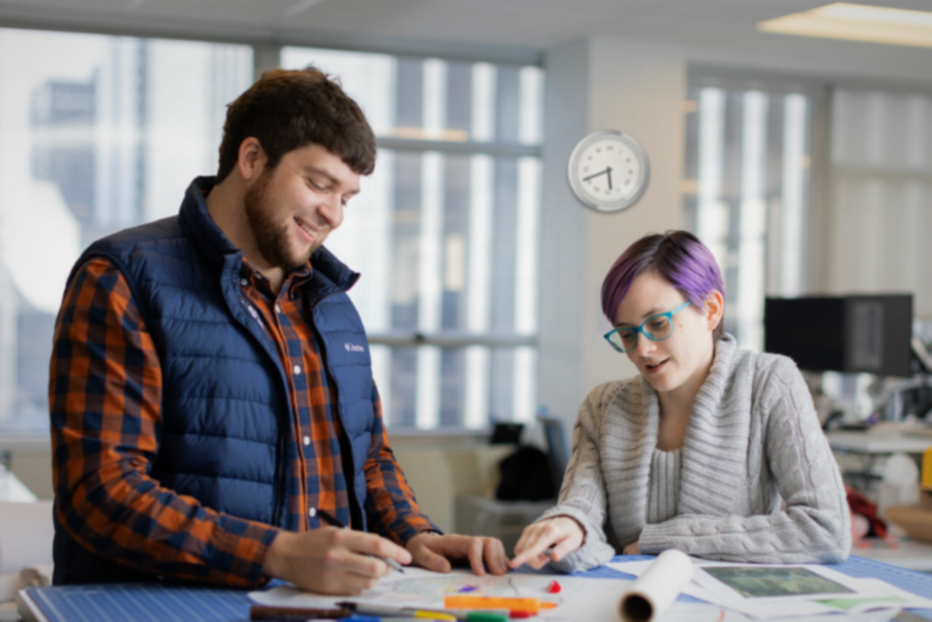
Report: 5 h 41 min
